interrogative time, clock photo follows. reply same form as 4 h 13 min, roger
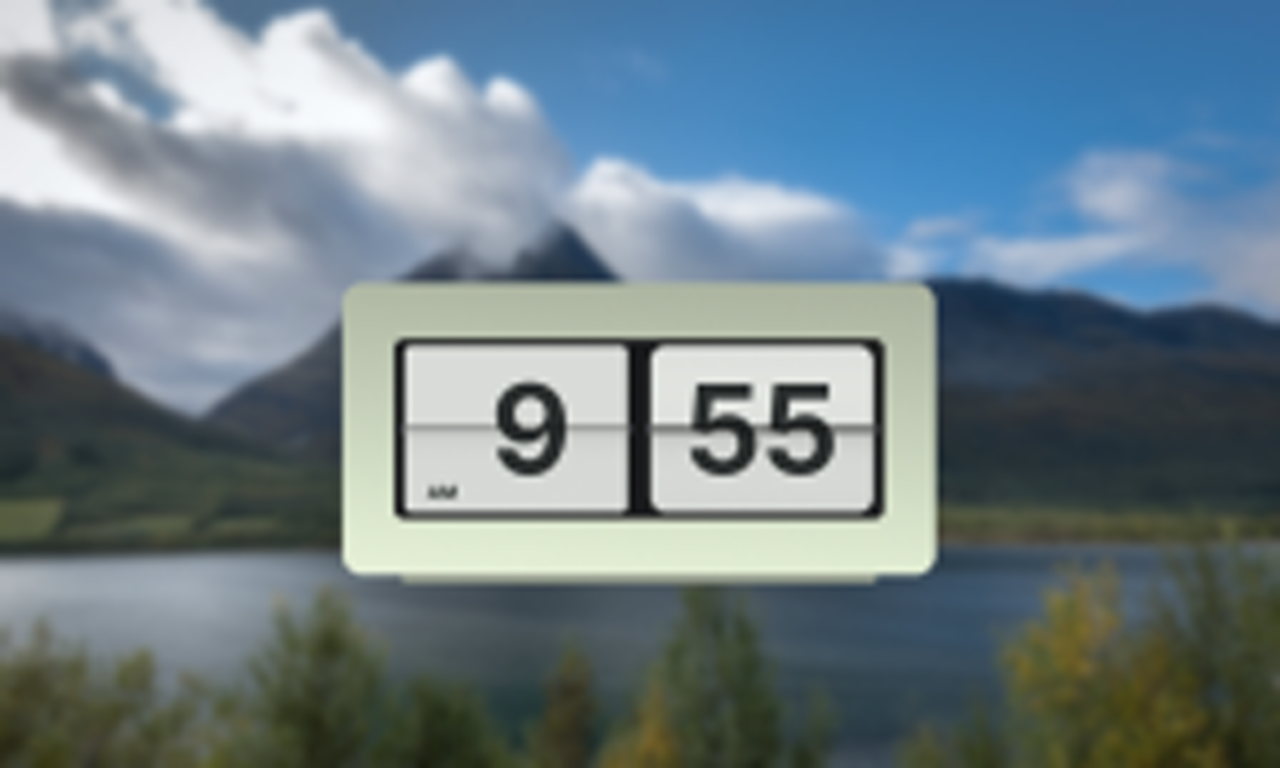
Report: 9 h 55 min
